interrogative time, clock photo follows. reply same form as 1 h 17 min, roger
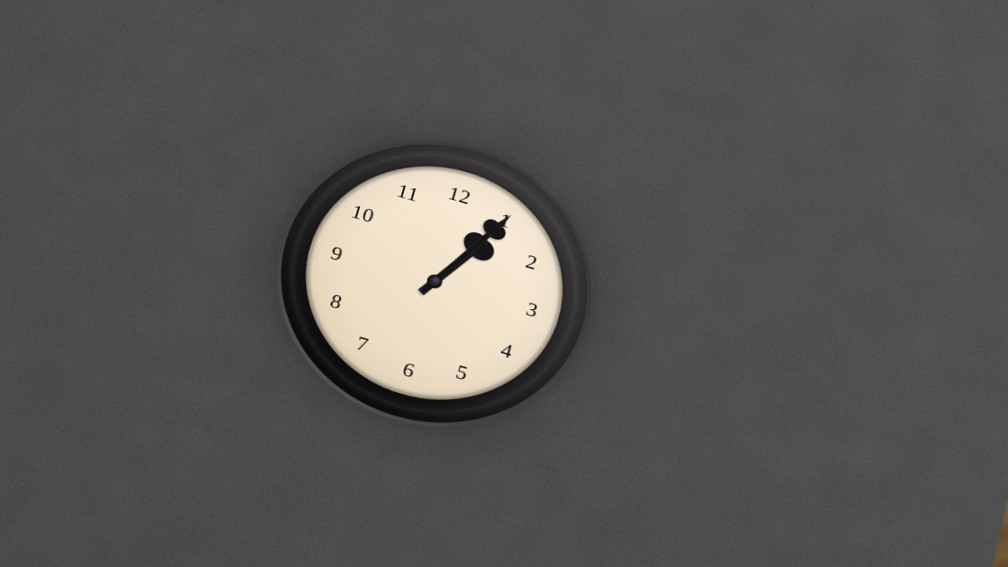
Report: 1 h 05 min
